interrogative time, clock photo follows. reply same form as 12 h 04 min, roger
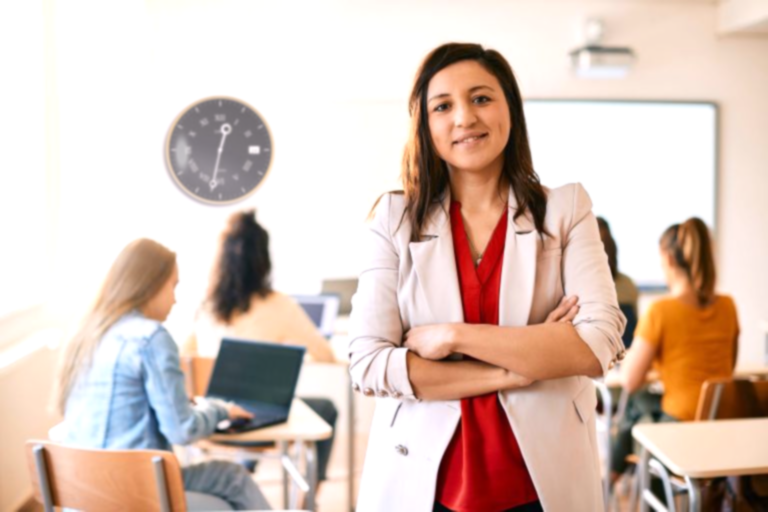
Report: 12 h 32 min
